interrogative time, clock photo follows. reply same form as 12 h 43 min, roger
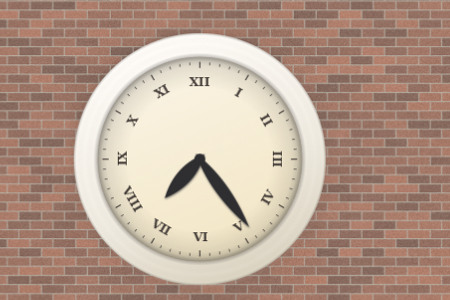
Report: 7 h 24 min
